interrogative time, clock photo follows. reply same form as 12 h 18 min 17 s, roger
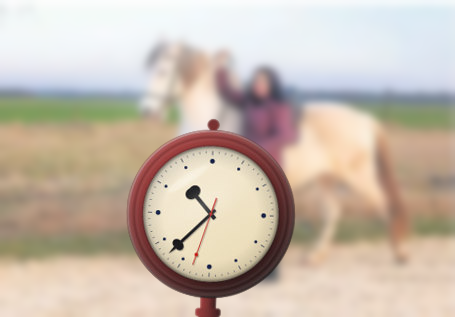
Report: 10 h 37 min 33 s
